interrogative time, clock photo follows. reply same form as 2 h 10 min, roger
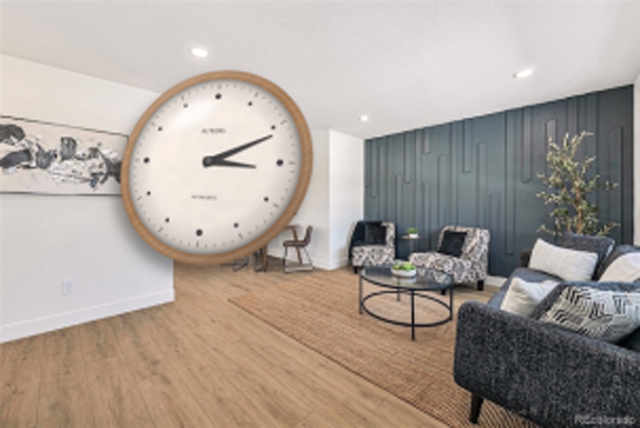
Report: 3 h 11 min
